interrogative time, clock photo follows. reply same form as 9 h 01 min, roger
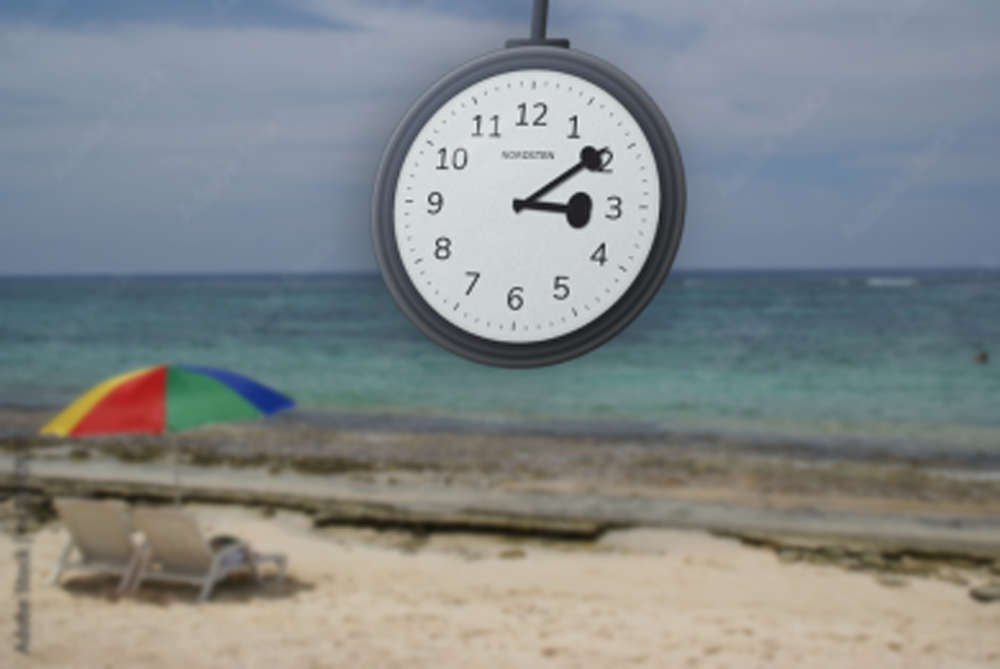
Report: 3 h 09 min
